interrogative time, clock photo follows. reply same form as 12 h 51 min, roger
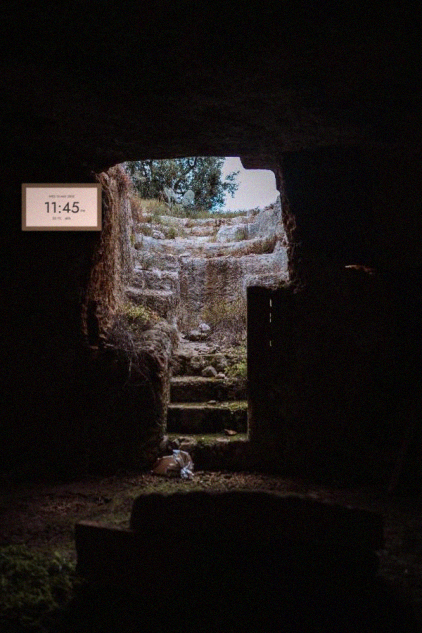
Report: 11 h 45 min
